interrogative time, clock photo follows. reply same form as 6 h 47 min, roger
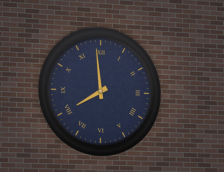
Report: 7 h 59 min
